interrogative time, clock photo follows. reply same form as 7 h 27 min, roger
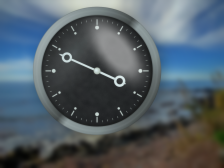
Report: 3 h 49 min
